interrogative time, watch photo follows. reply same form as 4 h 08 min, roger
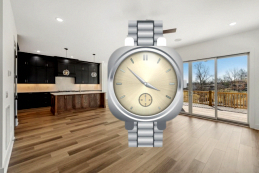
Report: 3 h 52 min
